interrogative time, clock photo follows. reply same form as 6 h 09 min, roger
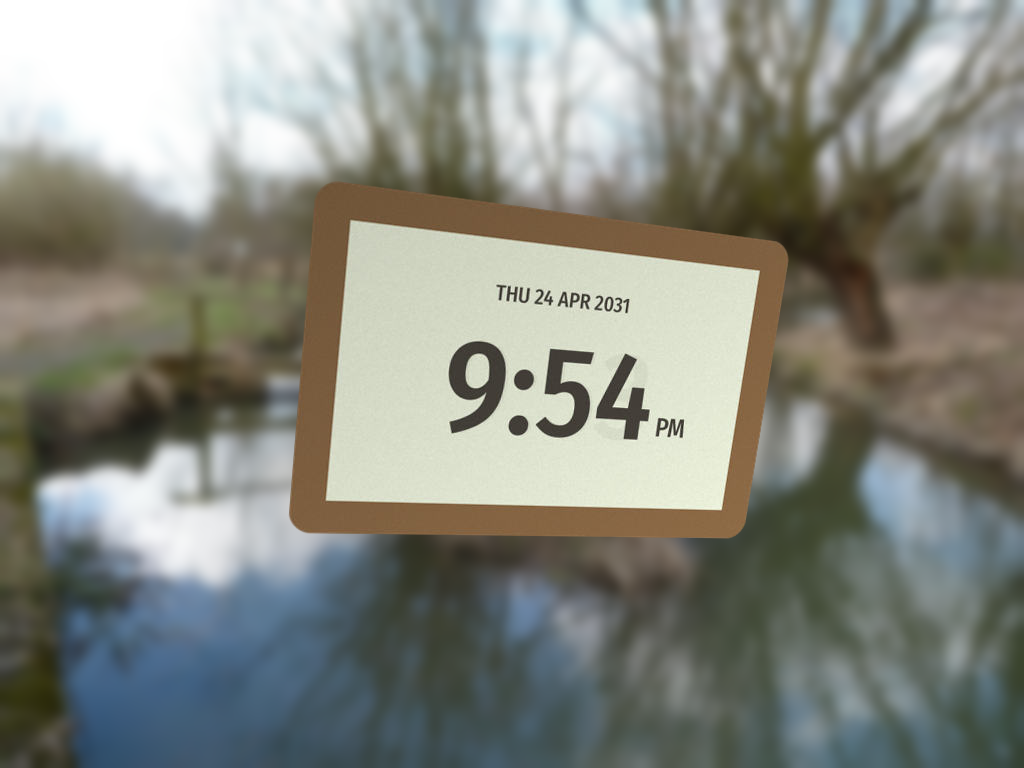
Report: 9 h 54 min
